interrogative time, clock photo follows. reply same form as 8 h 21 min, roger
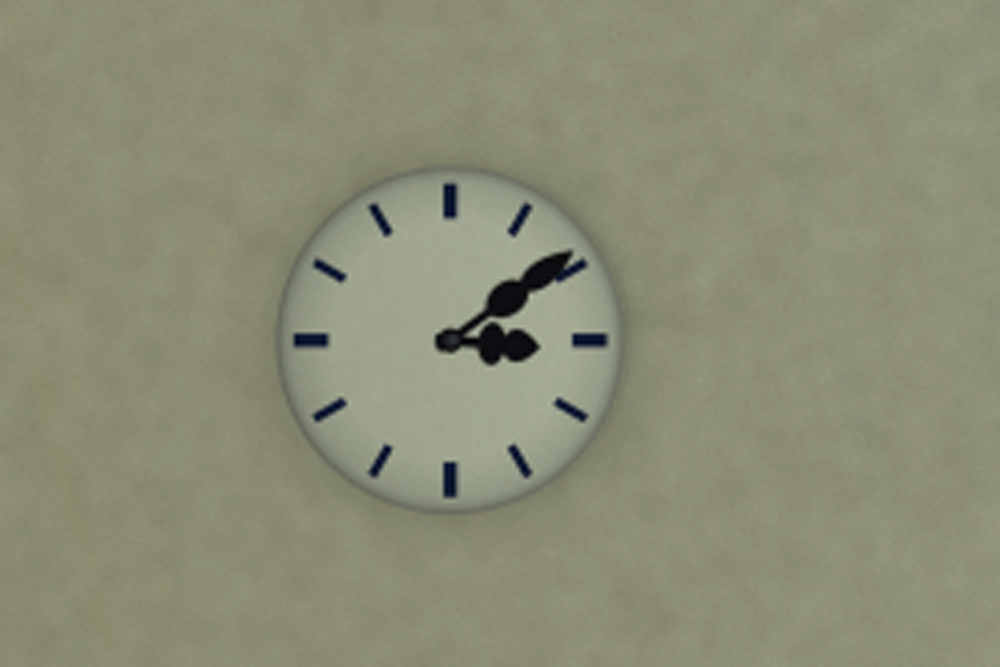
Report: 3 h 09 min
